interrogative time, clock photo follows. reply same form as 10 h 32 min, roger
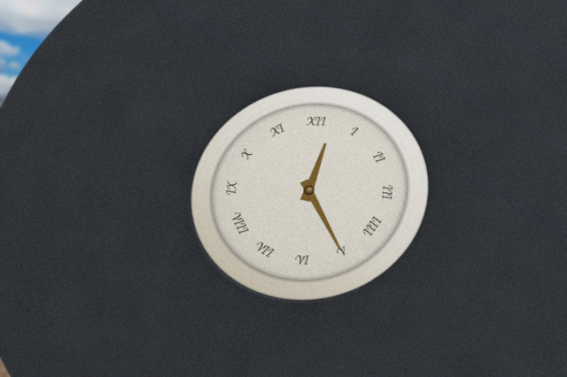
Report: 12 h 25 min
